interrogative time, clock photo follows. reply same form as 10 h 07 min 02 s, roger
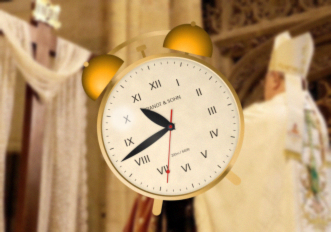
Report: 10 h 42 min 34 s
